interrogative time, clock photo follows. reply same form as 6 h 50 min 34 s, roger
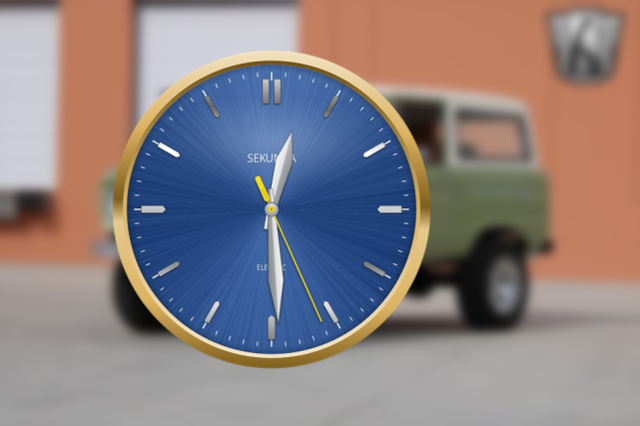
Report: 12 h 29 min 26 s
